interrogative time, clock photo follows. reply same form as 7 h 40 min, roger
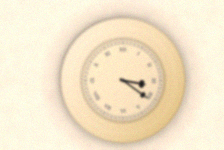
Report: 3 h 21 min
